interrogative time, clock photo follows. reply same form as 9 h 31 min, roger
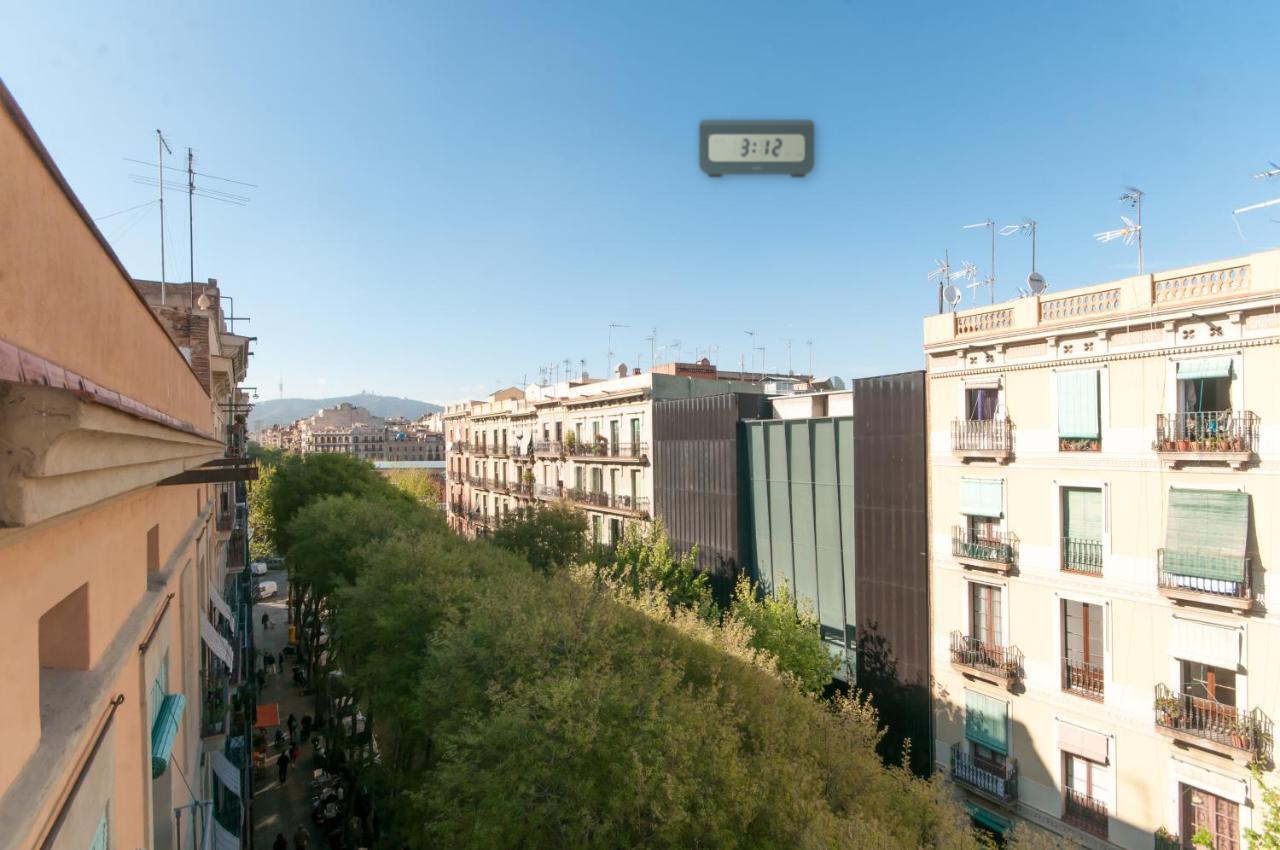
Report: 3 h 12 min
